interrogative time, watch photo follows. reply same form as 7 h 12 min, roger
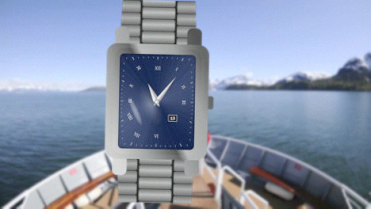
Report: 11 h 06 min
